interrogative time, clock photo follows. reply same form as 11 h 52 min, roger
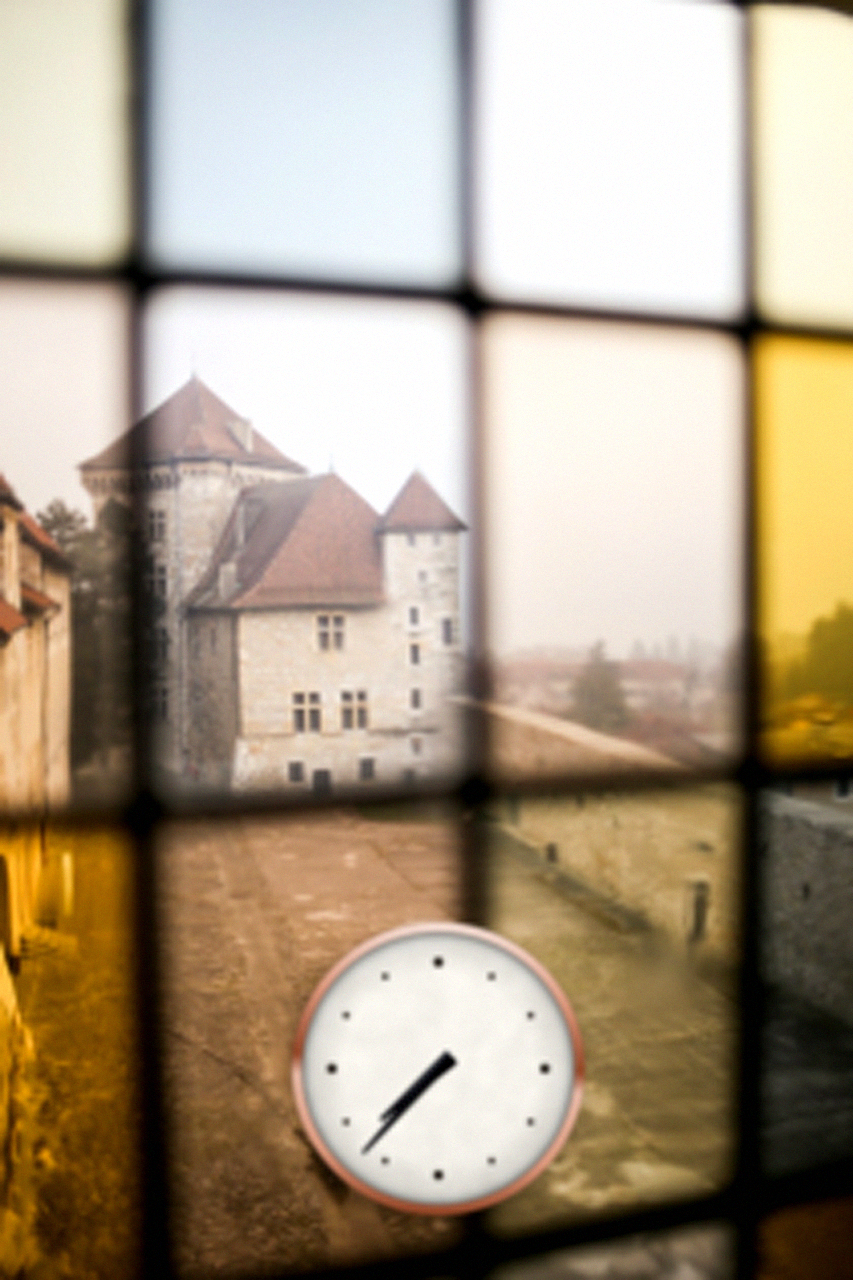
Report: 7 h 37 min
